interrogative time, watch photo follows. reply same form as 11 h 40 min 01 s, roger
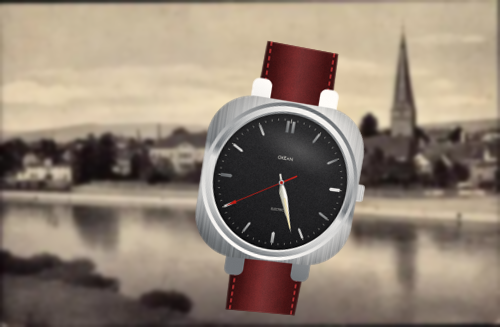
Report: 5 h 26 min 40 s
